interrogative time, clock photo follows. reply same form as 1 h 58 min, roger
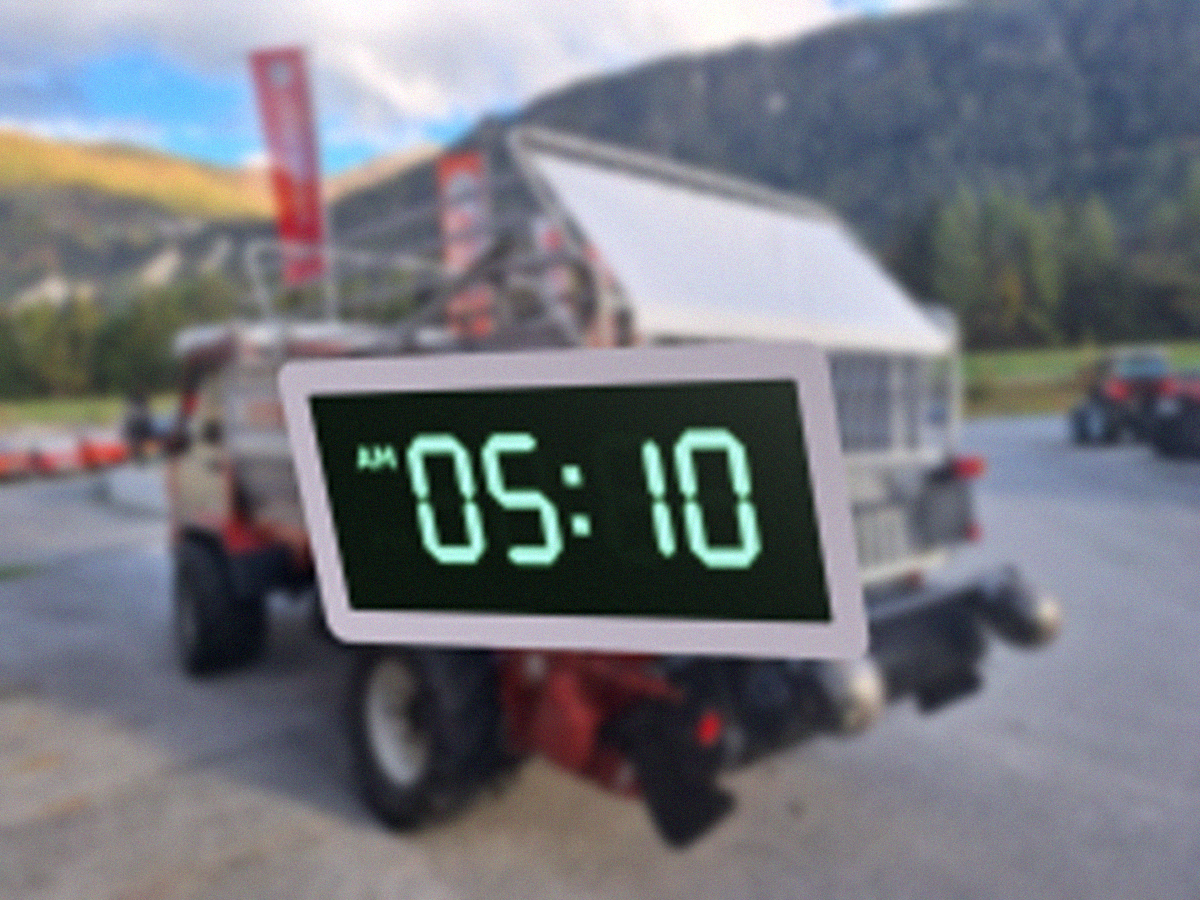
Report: 5 h 10 min
